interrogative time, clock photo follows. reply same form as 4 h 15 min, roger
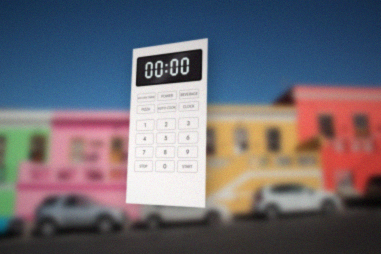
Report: 0 h 00 min
